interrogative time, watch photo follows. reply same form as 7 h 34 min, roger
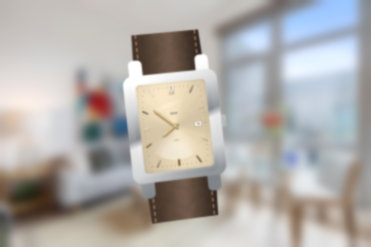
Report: 7 h 52 min
